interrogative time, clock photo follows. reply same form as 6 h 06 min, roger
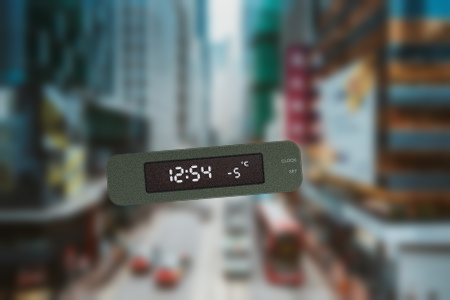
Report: 12 h 54 min
